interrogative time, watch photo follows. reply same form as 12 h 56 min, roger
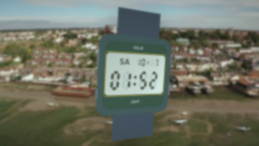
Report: 1 h 52 min
